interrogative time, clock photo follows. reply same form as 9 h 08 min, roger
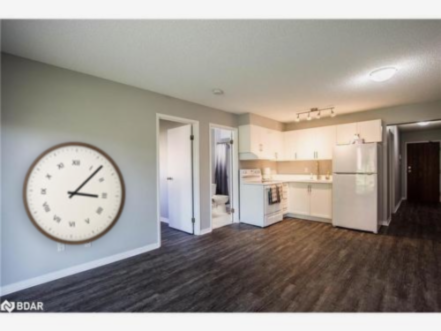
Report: 3 h 07 min
